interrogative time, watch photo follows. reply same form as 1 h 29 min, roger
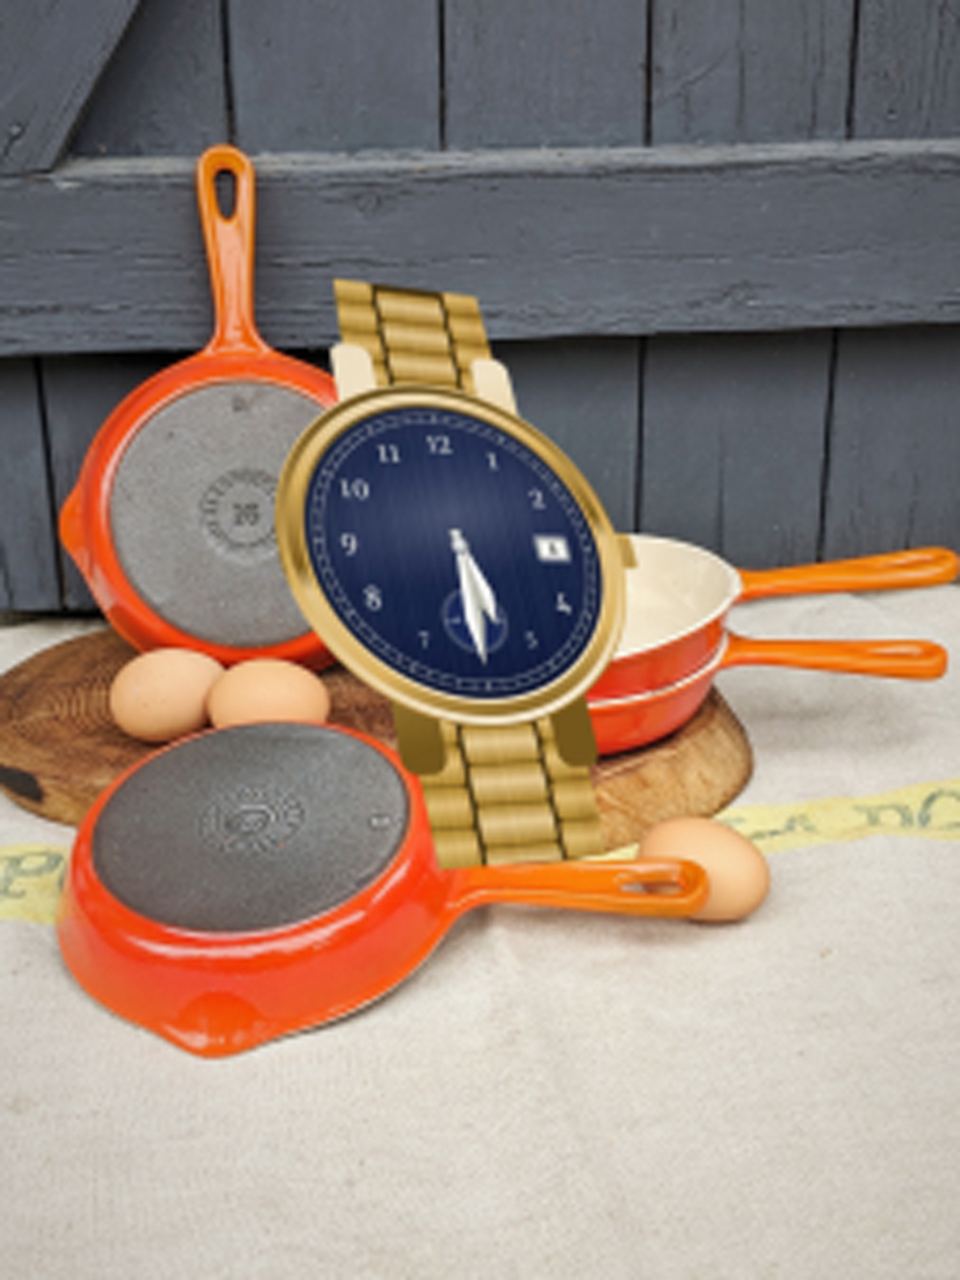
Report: 5 h 30 min
